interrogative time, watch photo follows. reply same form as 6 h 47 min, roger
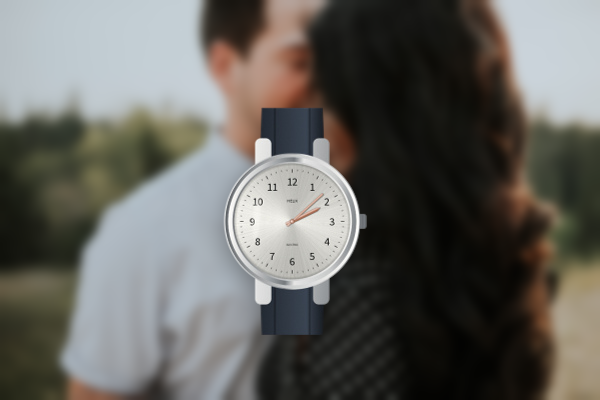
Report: 2 h 08 min
